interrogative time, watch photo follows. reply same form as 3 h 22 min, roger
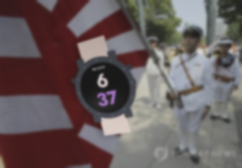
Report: 6 h 37 min
